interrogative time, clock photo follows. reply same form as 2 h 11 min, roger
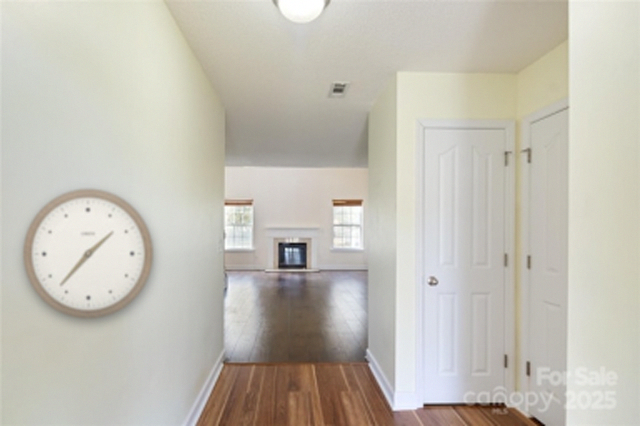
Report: 1 h 37 min
